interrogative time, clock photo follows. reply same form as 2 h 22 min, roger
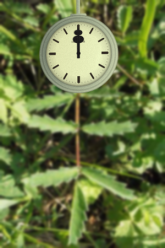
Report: 12 h 00 min
